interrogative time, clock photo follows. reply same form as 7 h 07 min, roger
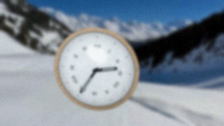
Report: 2 h 35 min
